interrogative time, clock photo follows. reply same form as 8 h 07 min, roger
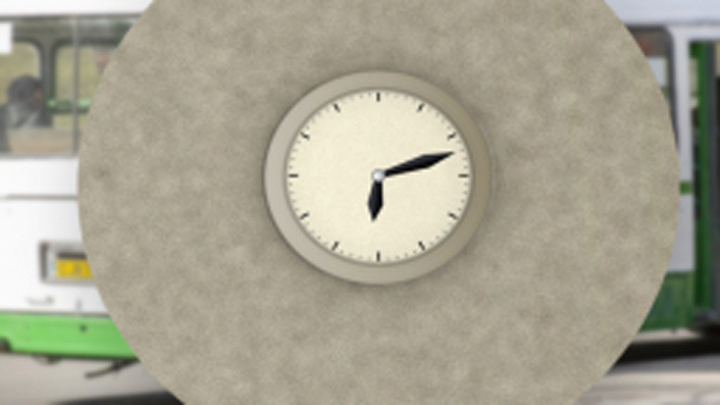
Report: 6 h 12 min
